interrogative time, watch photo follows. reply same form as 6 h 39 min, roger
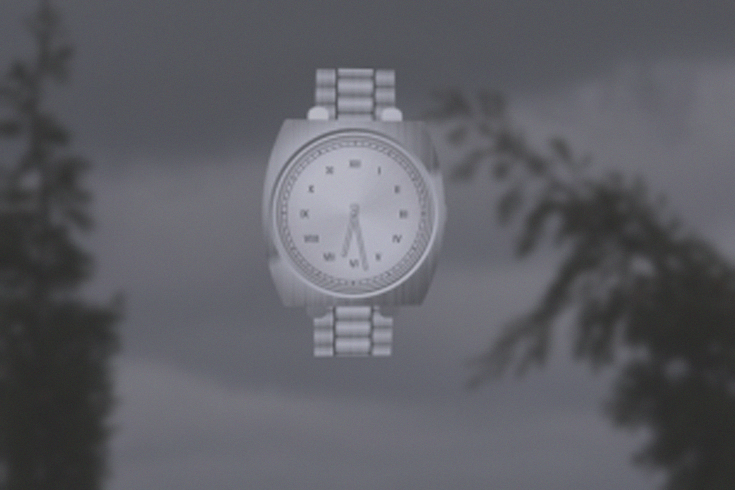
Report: 6 h 28 min
